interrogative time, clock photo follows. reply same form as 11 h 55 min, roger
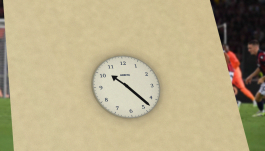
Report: 10 h 23 min
